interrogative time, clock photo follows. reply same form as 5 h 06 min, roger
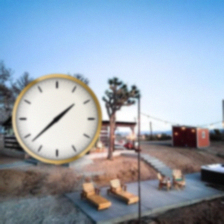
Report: 1 h 38 min
